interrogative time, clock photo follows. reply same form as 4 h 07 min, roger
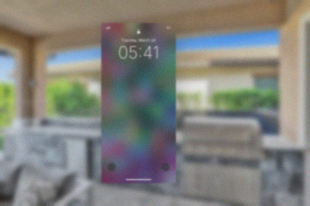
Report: 5 h 41 min
